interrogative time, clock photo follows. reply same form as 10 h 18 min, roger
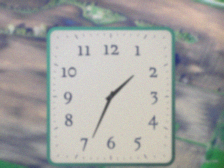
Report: 1 h 34 min
